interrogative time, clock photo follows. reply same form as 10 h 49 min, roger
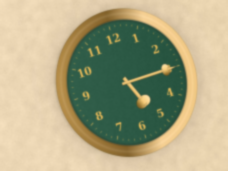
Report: 5 h 15 min
